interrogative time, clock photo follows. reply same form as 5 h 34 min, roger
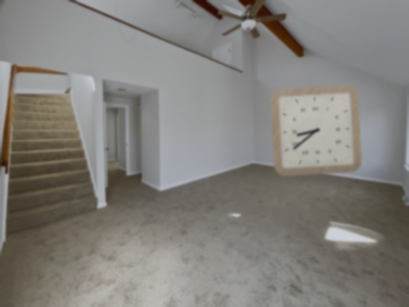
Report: 8 h 39 min
